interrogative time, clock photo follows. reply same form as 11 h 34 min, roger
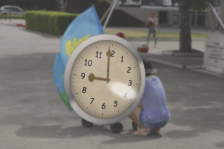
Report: 8 h 59 min
